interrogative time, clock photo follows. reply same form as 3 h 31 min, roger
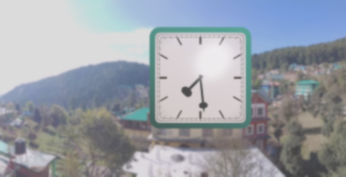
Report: 7 h 29 min
